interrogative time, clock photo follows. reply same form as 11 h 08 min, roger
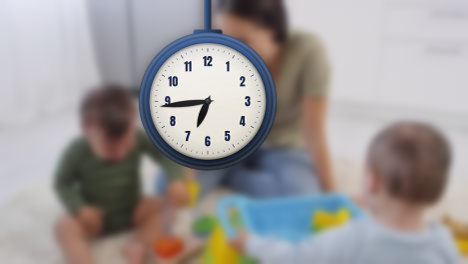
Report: 6 h 44 min
